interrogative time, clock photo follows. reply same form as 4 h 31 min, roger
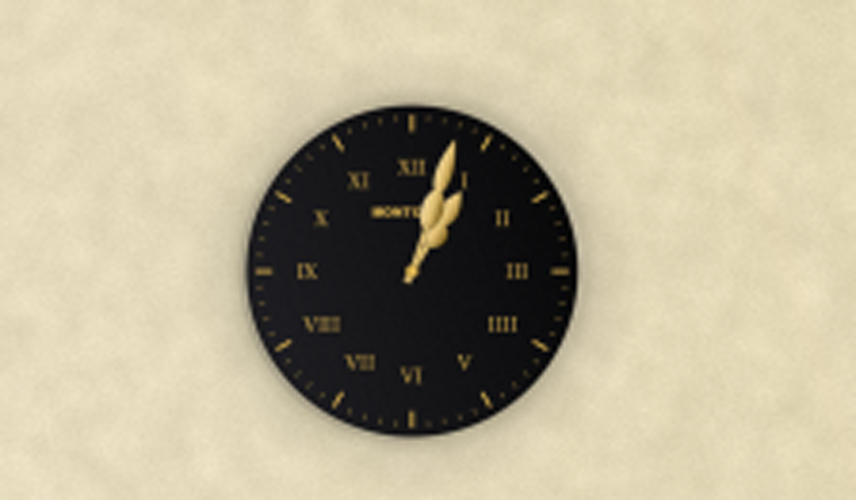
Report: 1 h 03 min
